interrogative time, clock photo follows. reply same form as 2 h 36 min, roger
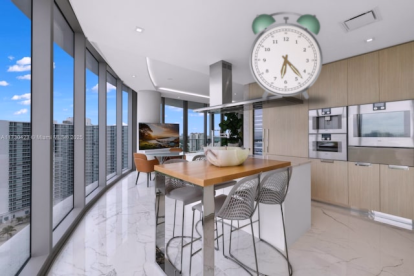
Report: 6 h 23 min
